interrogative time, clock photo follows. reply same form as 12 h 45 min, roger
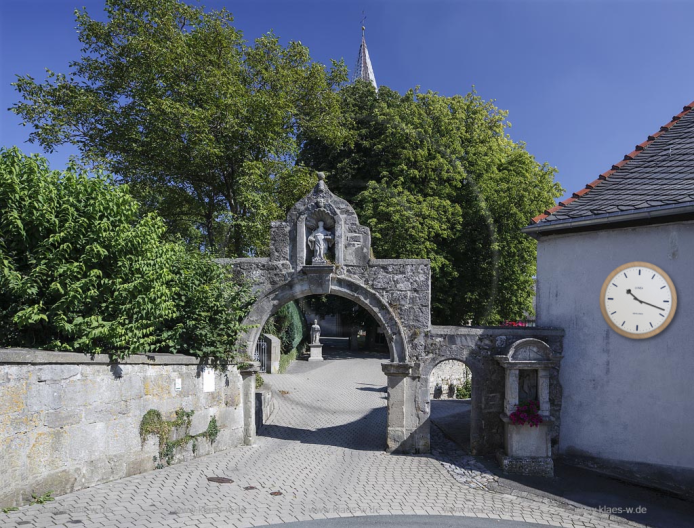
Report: 10 h 18 min
